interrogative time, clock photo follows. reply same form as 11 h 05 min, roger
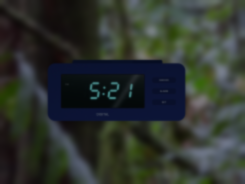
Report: 5 h 21 min
